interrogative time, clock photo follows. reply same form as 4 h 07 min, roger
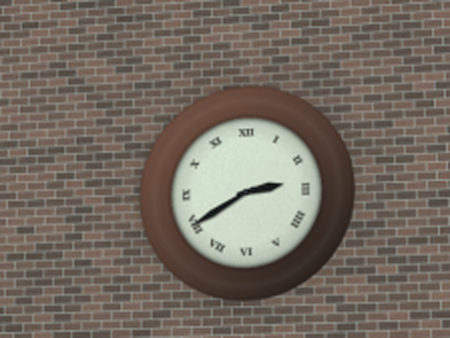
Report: 2 h 40 min
